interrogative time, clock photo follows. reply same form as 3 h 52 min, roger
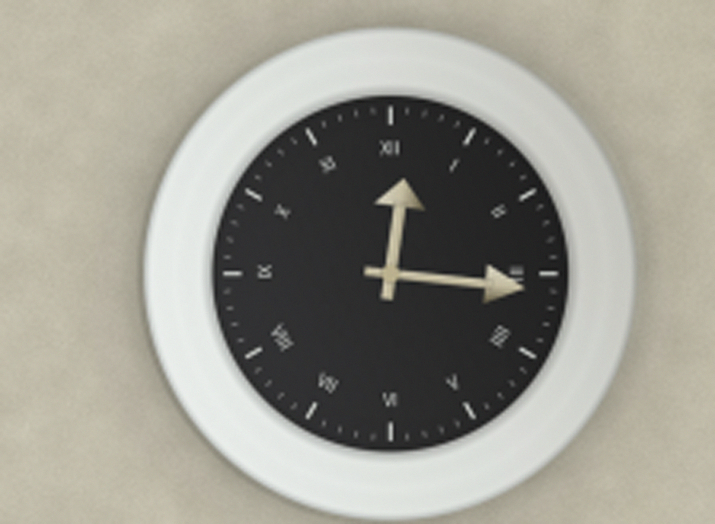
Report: 12 h 16 min
